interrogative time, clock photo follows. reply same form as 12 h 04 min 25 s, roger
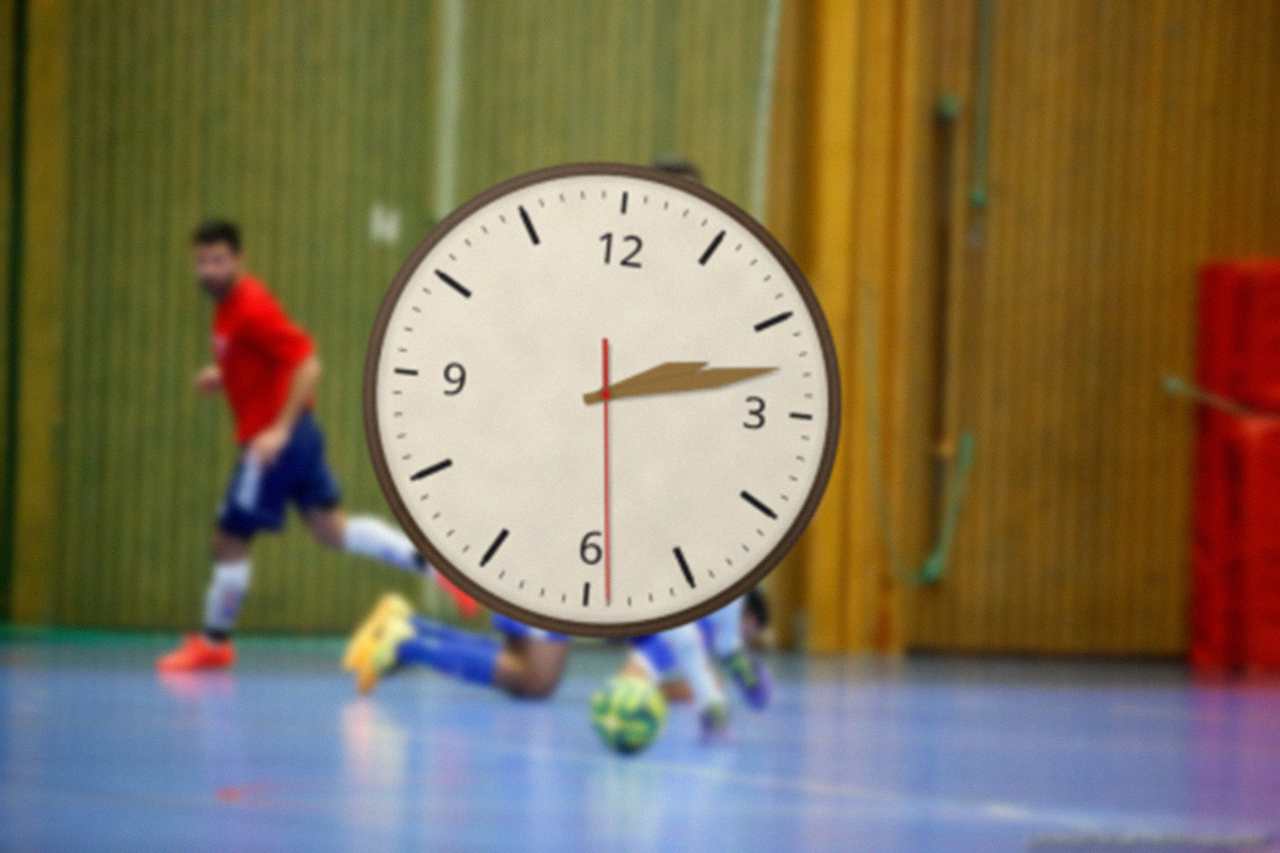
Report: 2 h 12 min 29 s
